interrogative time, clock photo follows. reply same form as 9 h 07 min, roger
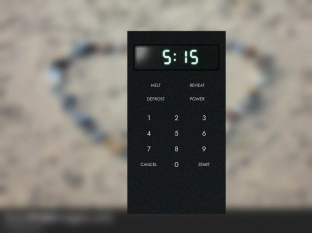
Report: 5 h 15 min
